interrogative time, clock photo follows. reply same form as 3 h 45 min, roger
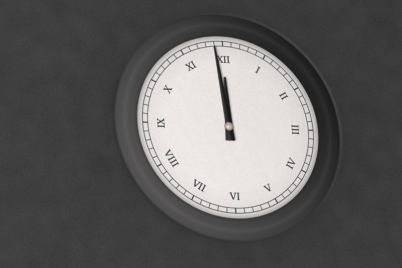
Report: 11 h 59 min
